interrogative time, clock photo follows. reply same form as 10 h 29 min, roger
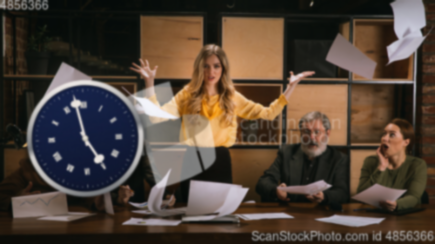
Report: 4 h 58 min
